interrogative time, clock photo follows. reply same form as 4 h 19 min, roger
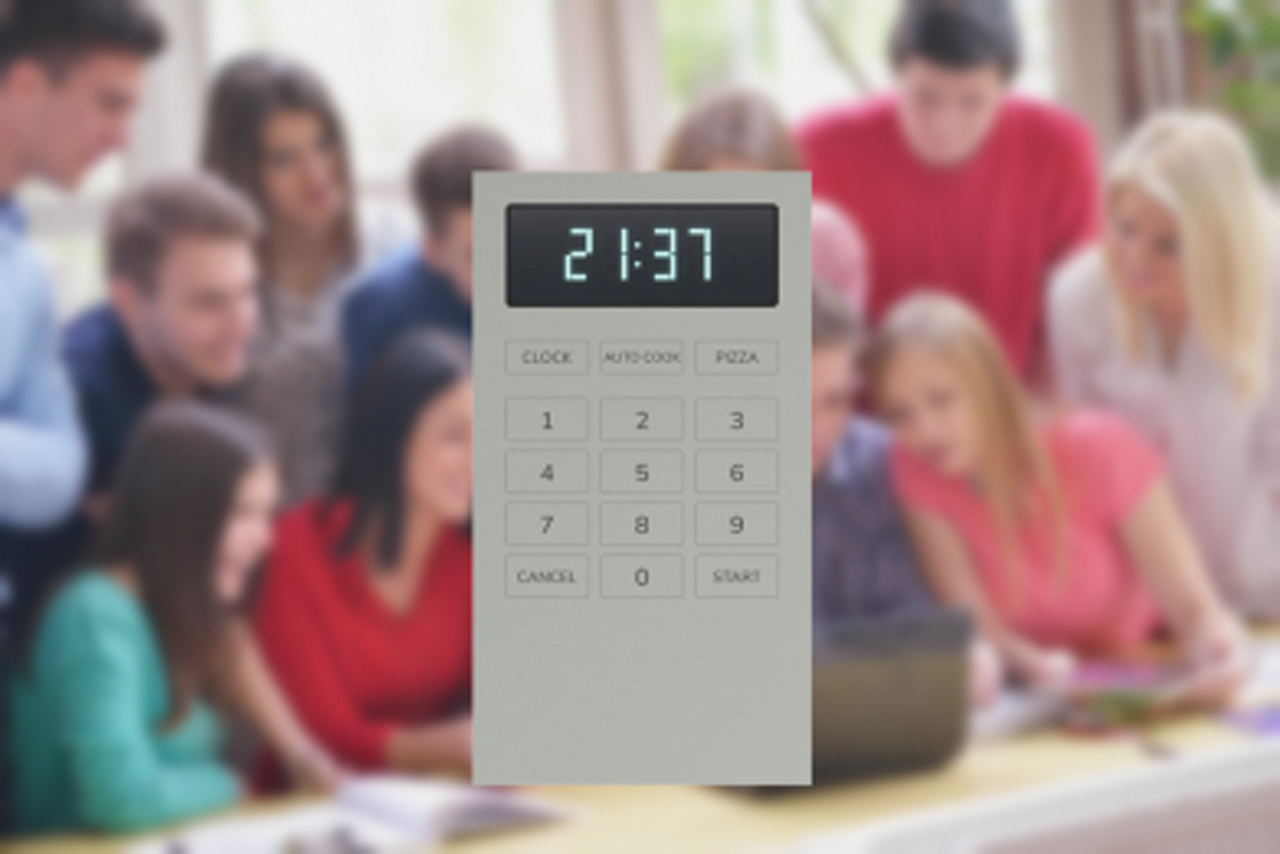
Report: 21 h 37 min
